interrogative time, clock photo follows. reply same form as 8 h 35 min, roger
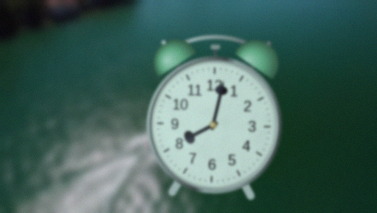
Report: 8 h 02 min
